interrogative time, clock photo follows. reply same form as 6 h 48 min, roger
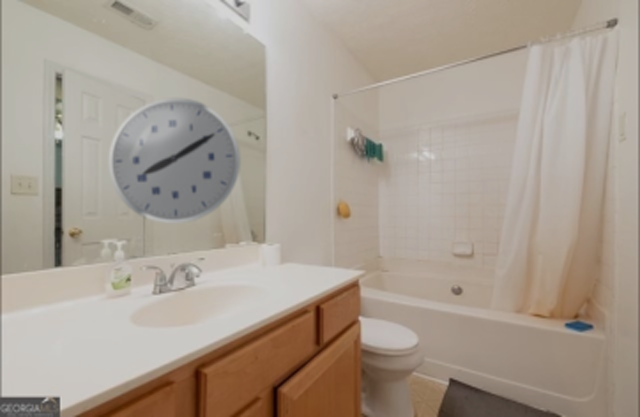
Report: 8 h 10 min
